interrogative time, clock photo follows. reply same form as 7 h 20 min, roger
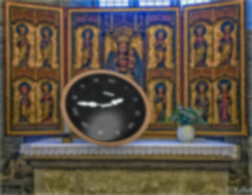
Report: 1 h 43 min
